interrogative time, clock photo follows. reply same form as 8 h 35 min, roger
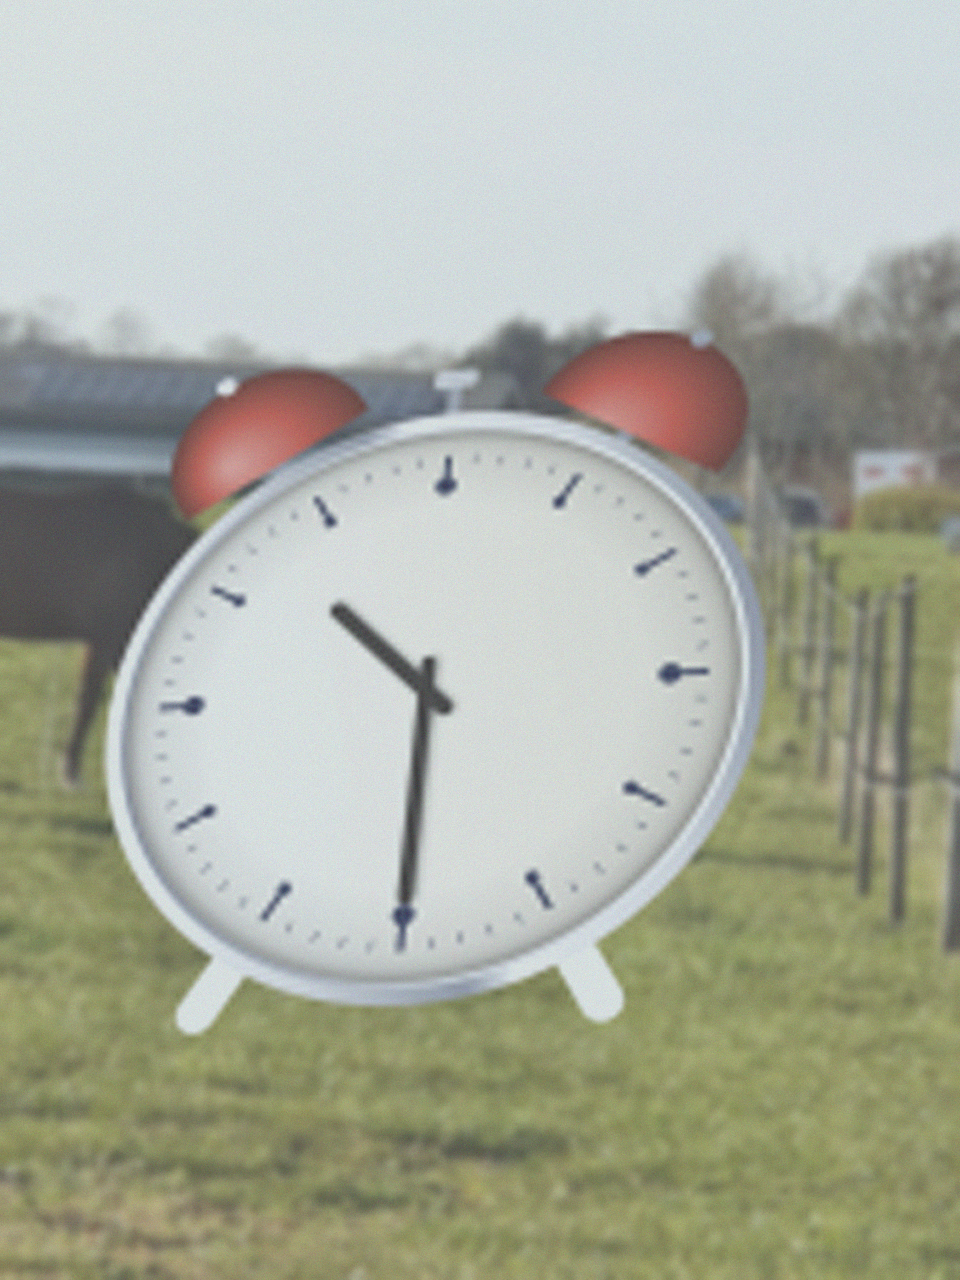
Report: 10 h 30 min
